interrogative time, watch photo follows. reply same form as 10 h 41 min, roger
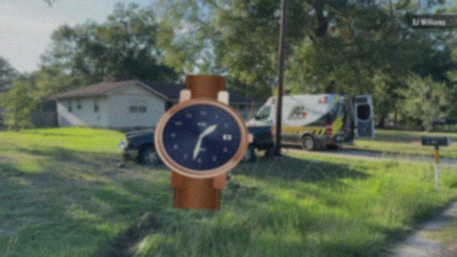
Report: 1 h 32 min
